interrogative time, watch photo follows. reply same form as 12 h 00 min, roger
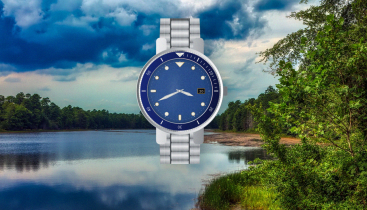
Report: 3 h 41 min
